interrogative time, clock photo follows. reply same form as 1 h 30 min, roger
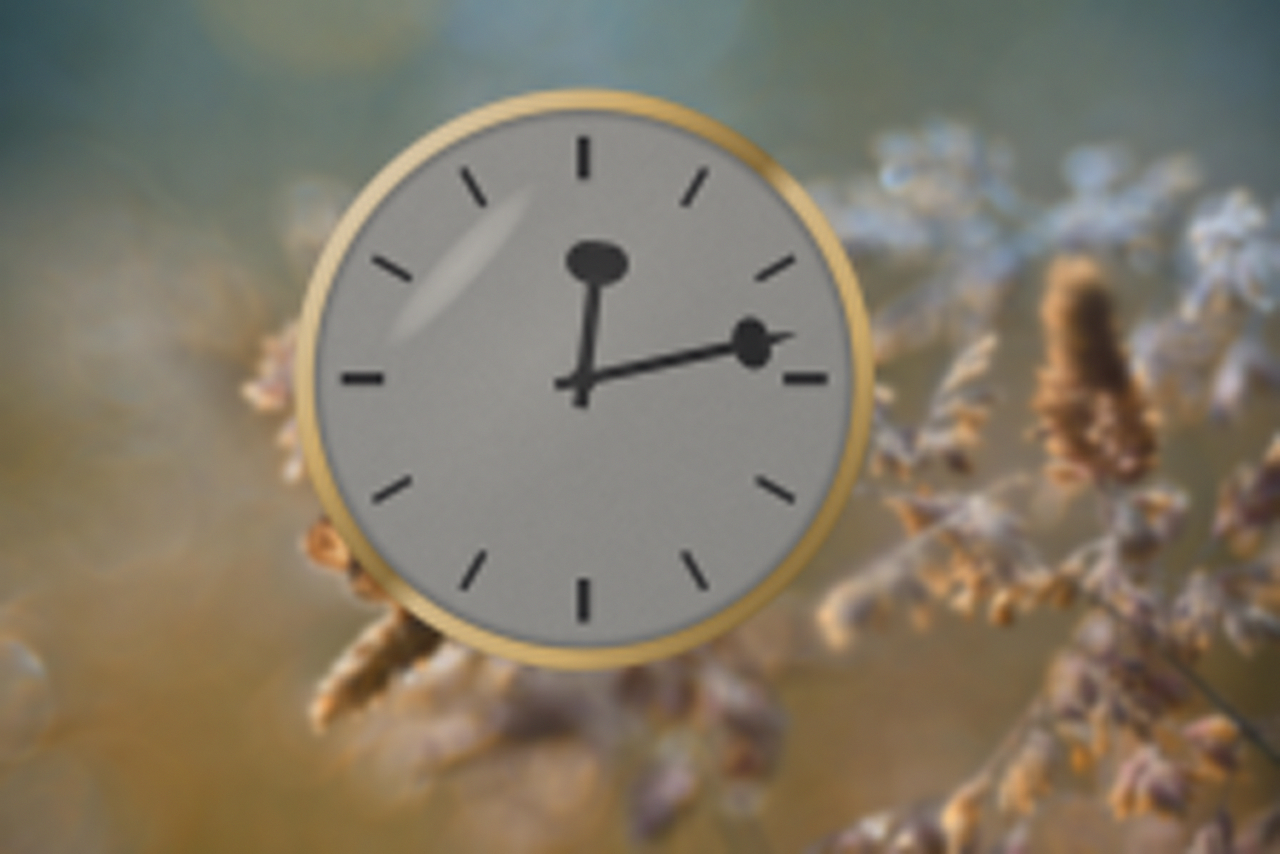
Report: 12 h 13 min
